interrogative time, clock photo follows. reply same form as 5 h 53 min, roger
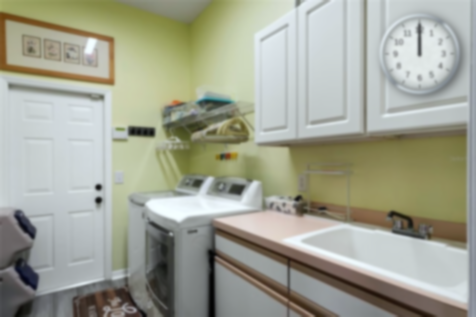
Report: 12 h 00 min
